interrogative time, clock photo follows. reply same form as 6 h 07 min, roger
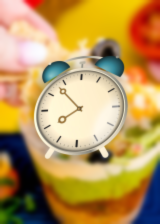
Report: 7 h 53 min
